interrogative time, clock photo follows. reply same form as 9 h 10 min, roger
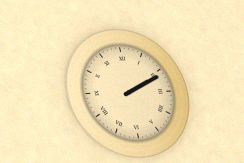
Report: 2 h 11 min
